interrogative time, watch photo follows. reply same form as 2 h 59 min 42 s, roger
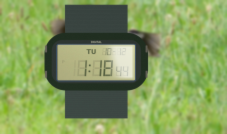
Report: 1 h 18 min 44 s
